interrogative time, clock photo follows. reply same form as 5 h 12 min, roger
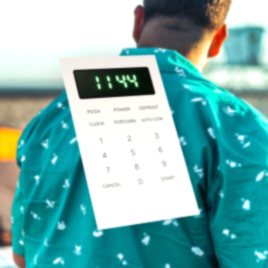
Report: 11 h 44 min
